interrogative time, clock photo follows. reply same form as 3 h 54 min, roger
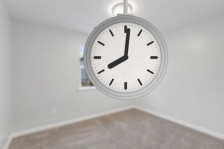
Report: 8 h 01 min
